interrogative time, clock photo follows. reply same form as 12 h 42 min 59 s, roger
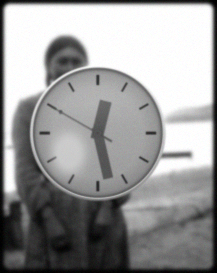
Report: 12 h 27 min 50 s
